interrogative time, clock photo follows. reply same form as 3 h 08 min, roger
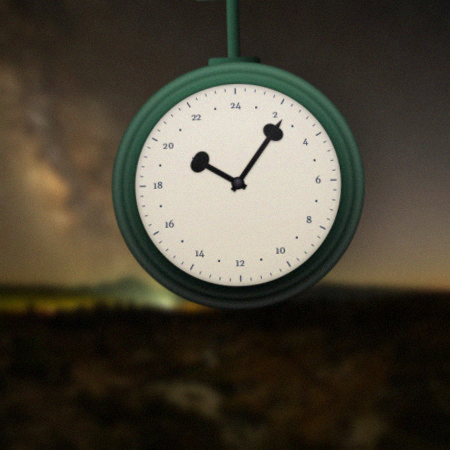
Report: 20 h 06 min
